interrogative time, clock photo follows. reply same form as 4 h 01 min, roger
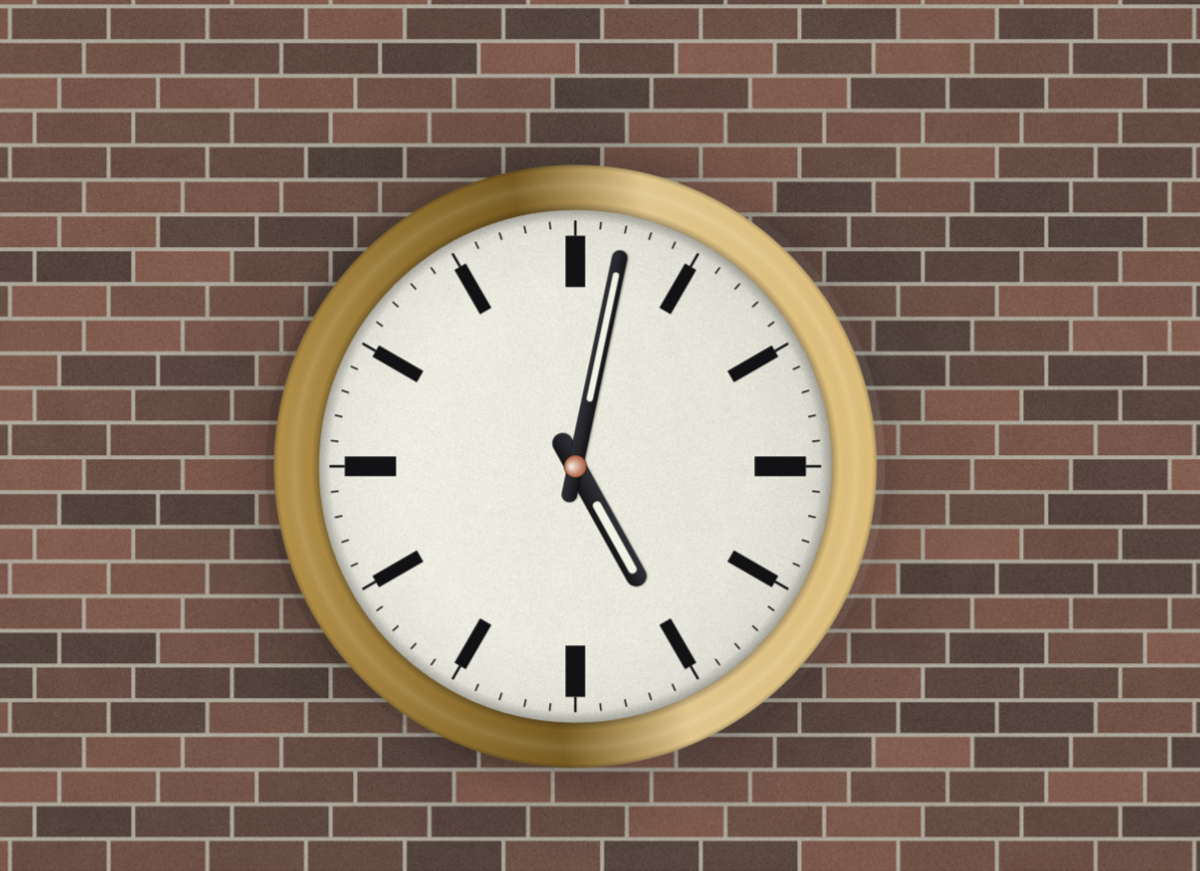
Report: 5 h 02 min
